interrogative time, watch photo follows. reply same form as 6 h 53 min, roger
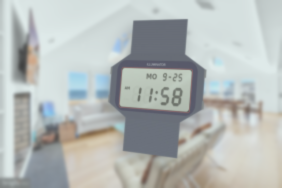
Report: 11 h 58 min
